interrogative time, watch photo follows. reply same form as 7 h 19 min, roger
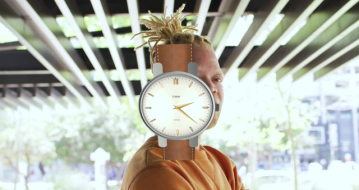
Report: 2 h 22 min
